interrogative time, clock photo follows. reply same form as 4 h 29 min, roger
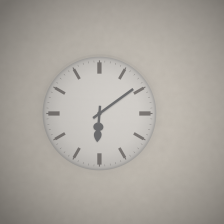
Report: 6 h 09 min
